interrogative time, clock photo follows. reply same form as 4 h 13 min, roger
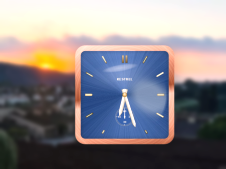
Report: 6 h 27 min
